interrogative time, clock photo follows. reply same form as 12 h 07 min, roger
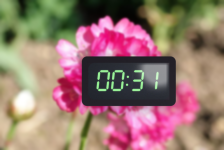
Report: 0 h 31 min
